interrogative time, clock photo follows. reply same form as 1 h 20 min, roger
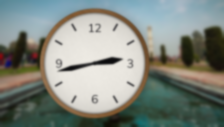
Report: 2 h 43 min
